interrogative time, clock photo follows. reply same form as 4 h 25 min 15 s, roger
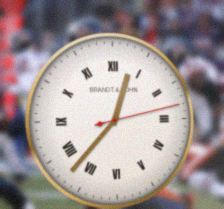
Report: 12 h 37 min 13 s
